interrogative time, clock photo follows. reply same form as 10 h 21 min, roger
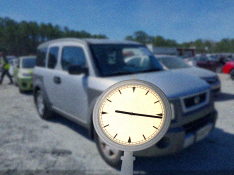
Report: 9 h 16 min
